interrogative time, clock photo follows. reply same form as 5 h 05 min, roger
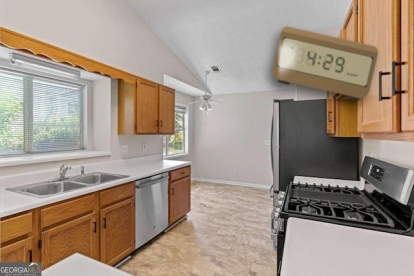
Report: 4 h 29 min
